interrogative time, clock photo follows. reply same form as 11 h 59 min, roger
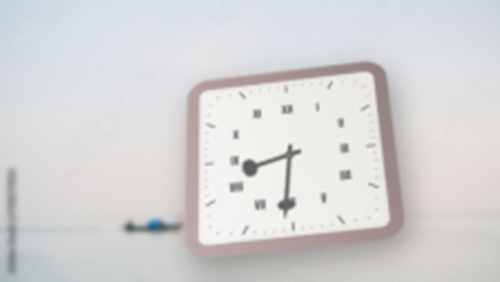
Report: 8 h 31 min
